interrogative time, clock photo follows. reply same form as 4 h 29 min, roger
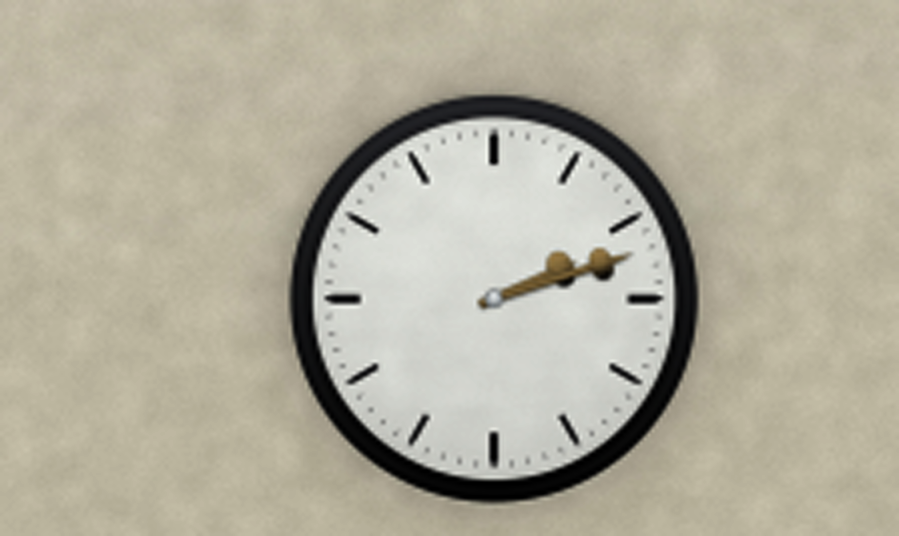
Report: 2 h 12 min
